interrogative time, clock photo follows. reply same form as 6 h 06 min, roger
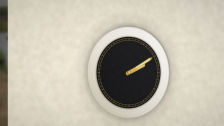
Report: 2 h 10 min
